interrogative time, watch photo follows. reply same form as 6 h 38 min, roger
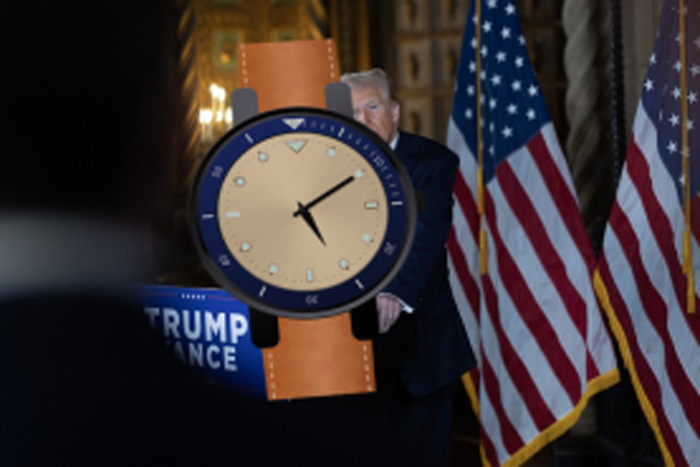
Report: 5 h 10 min
